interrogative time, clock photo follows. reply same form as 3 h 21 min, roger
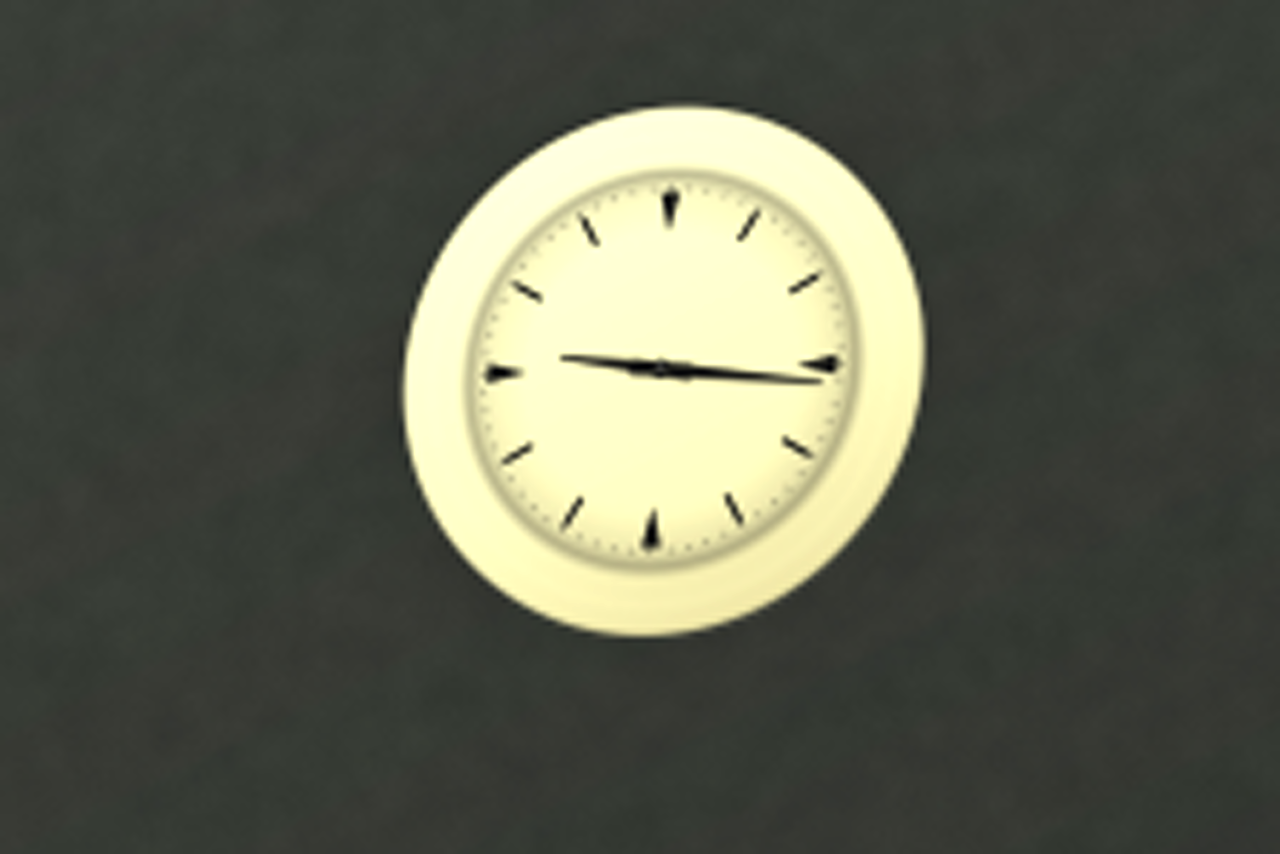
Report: 9 h 16 min
